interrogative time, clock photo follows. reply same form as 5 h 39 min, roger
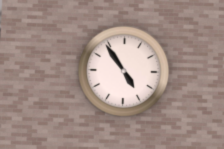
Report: 4 h 54 min
